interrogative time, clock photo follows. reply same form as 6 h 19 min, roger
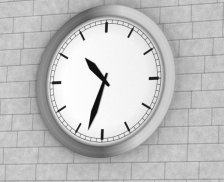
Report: 10 h 33 min
